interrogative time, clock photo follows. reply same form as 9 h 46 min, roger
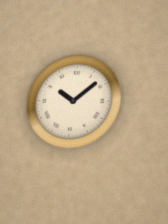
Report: 10 h 08 min
